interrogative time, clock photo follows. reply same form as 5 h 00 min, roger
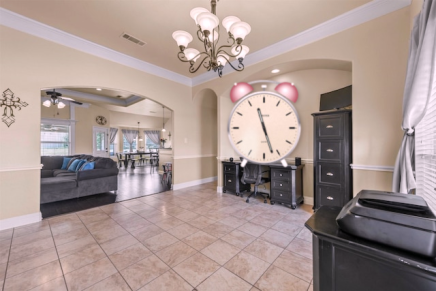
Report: 11 h 27 min
